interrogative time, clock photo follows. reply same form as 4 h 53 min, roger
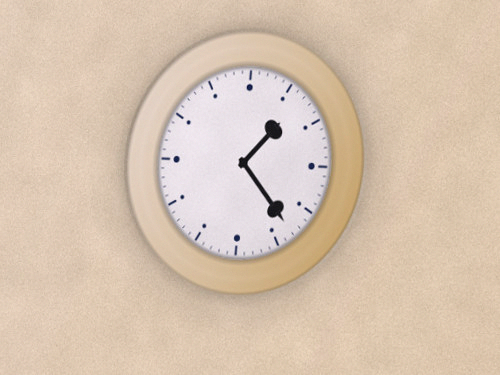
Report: 1 h 23 min
